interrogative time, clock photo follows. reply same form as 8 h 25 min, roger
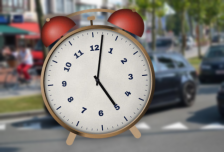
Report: 5 h 02 min
